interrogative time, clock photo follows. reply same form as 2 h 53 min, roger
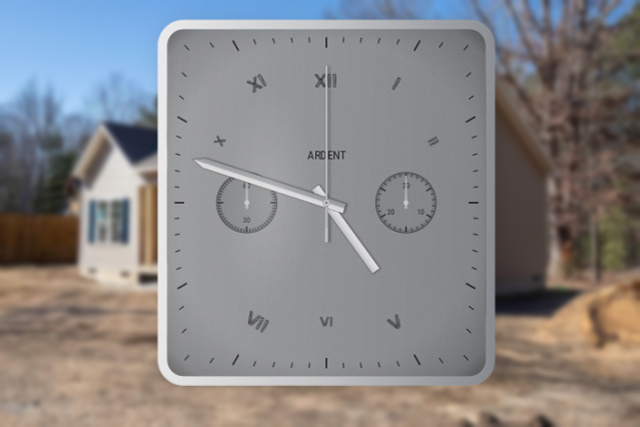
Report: 4 h 48 min
